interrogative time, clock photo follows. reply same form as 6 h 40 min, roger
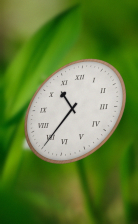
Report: 10 h 35 min
